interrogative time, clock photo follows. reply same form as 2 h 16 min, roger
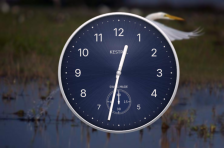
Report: 12 h 32 min
